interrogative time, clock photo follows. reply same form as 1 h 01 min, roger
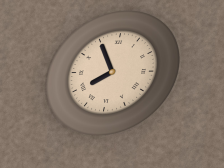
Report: 7 h 55 min
